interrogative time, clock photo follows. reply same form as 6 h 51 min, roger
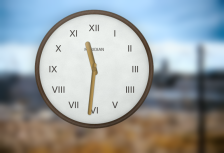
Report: 11 h 31 min
